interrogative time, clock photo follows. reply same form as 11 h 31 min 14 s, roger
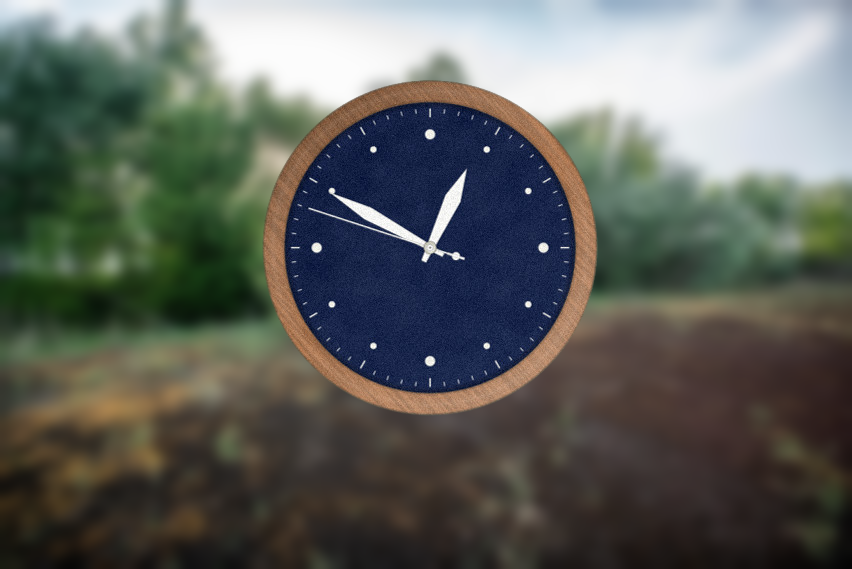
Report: 12 h 49 min 48 s
